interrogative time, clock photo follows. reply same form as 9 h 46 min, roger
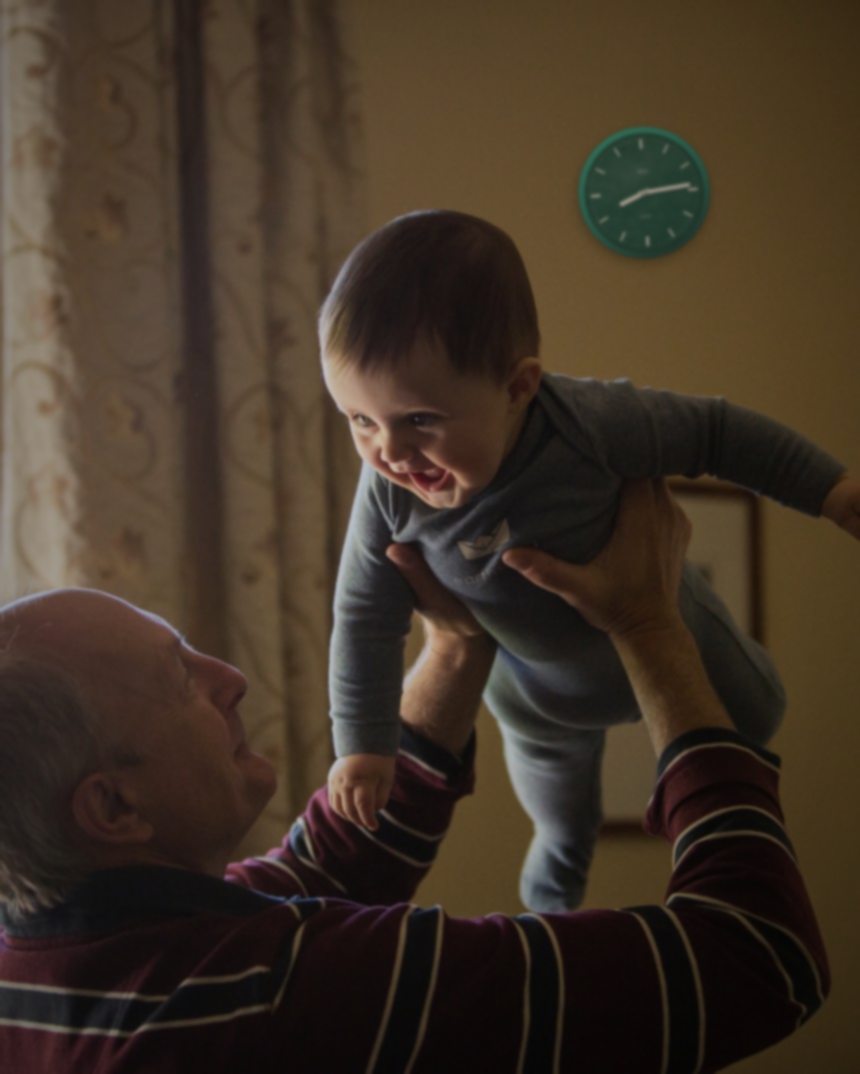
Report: 8 h 14 min
